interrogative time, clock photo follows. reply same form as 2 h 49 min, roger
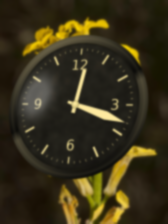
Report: 12 h 18 min
